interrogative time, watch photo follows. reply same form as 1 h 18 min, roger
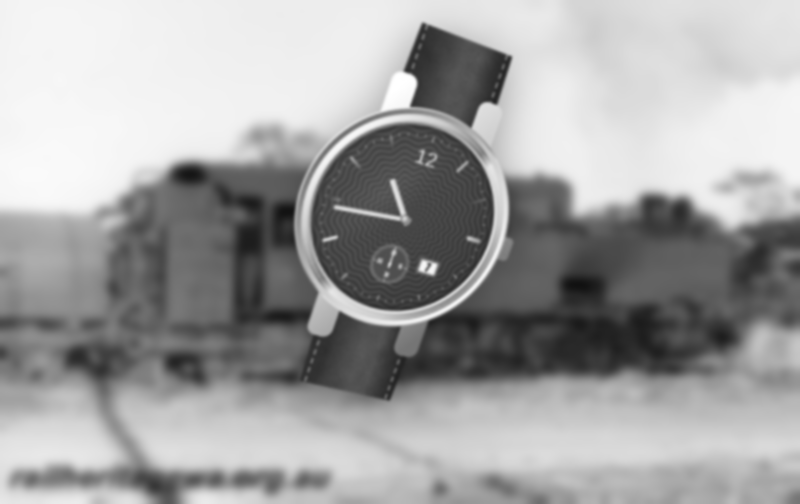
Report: 10 h 44 min
